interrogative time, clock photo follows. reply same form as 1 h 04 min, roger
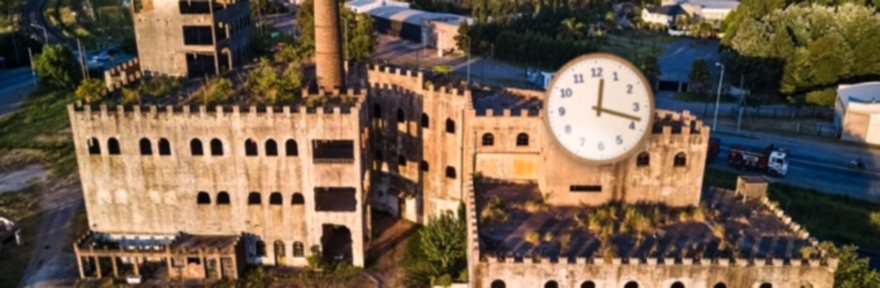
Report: 12 h 18 min
